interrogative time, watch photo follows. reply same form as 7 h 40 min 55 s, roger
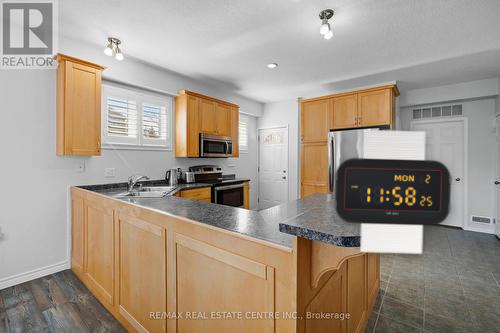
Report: 11 h 58 min 25 s
